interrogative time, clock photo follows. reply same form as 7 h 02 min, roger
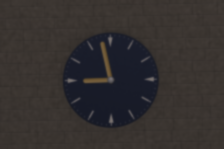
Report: 8 h 58 min
